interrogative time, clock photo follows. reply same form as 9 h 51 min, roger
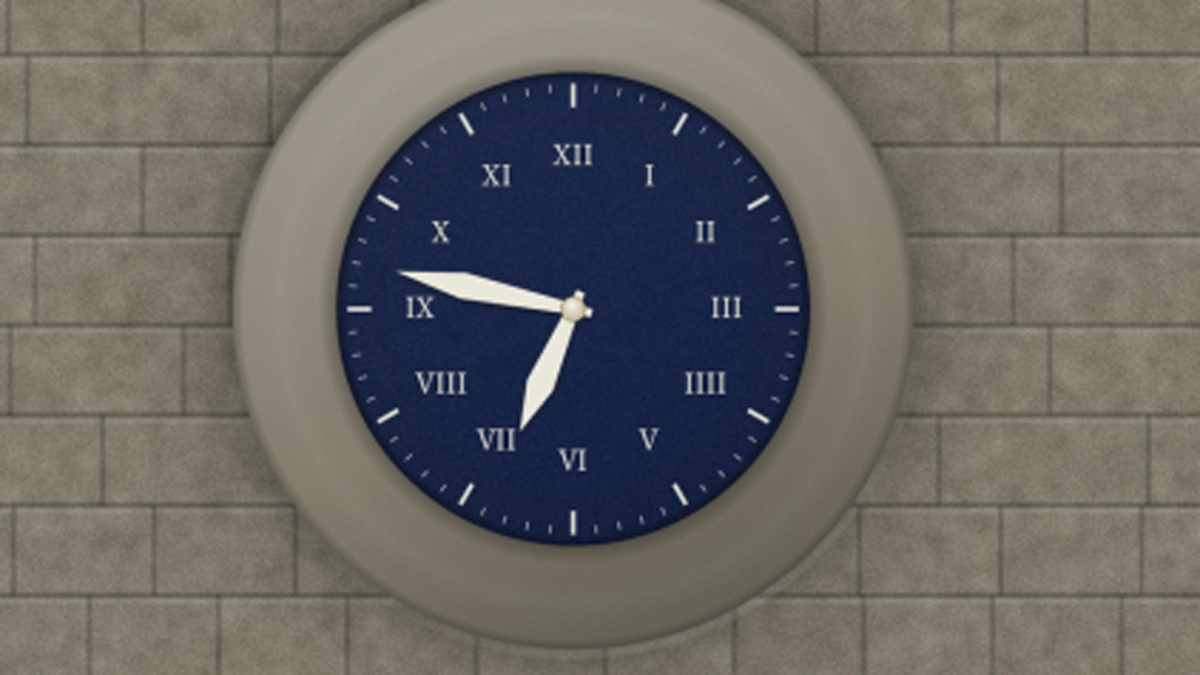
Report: 6 h 47 min
